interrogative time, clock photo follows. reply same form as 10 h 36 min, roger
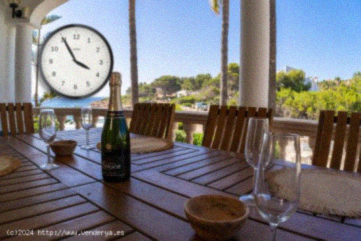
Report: 3 h 55 min
